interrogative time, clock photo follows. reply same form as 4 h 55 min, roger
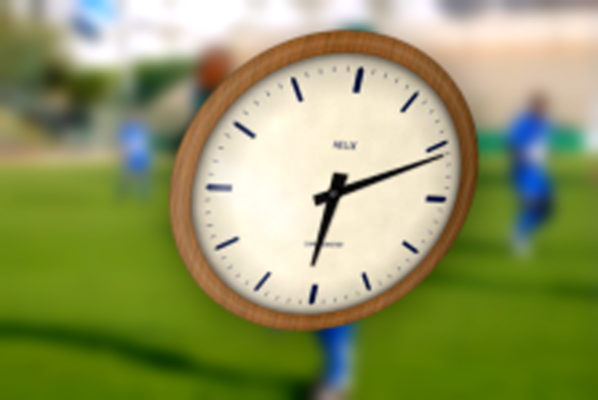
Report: 6 h 11 min
